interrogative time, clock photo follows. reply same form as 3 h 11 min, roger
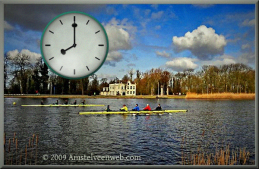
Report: 8 h 00 min
